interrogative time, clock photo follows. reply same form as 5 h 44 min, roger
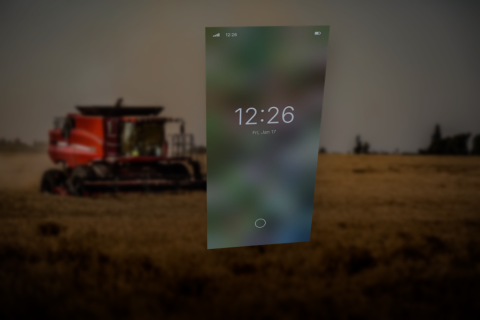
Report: 12 h 26 min
